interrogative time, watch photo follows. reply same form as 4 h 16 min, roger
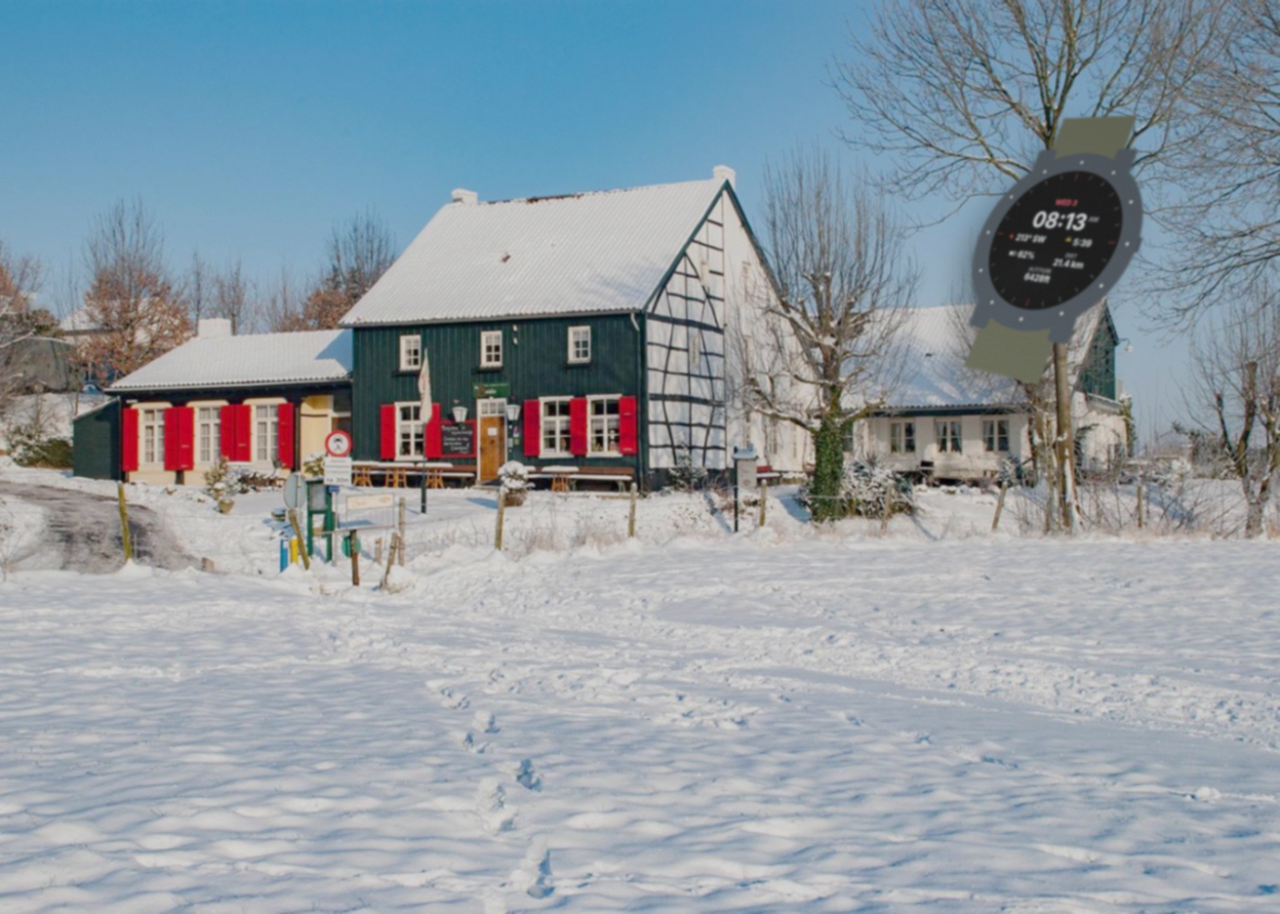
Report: 8 h 13 min
